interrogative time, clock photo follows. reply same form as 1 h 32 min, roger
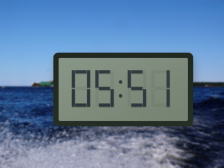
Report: 5 h 51 min
